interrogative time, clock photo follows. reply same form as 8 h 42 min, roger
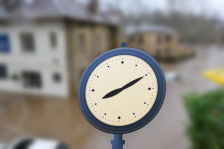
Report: 8 h 10 min
